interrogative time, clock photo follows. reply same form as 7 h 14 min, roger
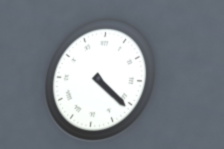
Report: 4 h 21 min
